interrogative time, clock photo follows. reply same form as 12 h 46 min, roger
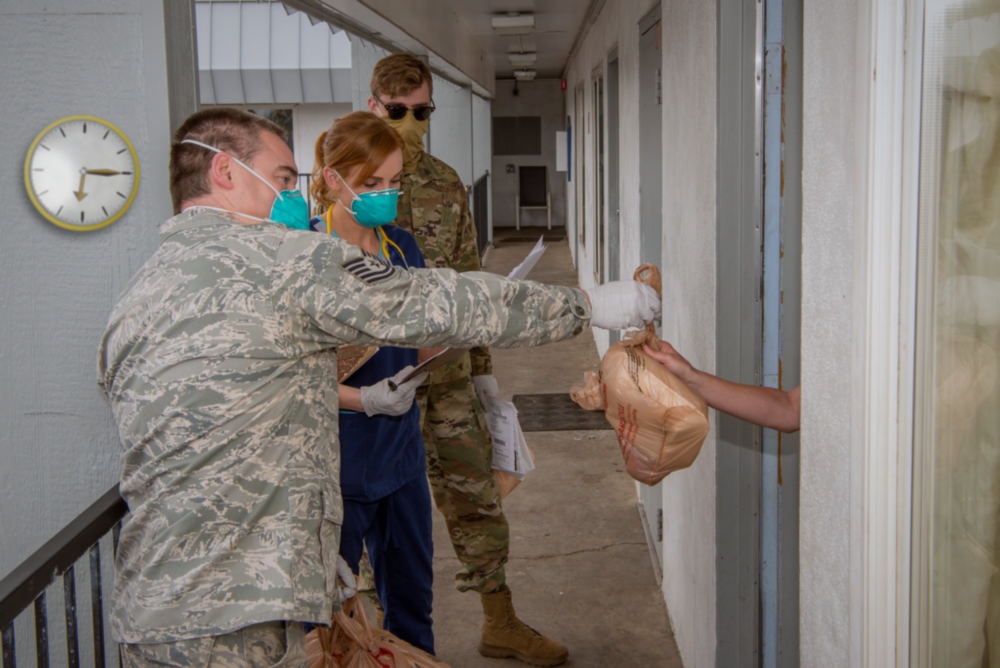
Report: 6 h 15 min
